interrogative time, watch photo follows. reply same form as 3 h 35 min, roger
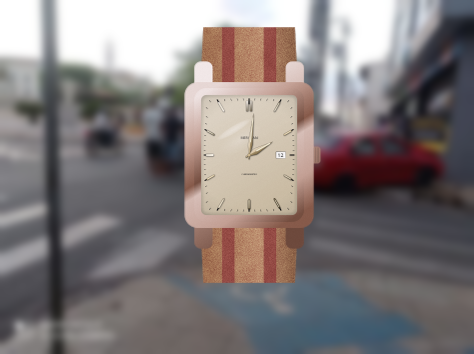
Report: 2 h 01 min
